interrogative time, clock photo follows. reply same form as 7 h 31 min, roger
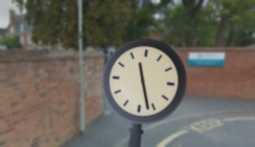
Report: 11 h 27 min
